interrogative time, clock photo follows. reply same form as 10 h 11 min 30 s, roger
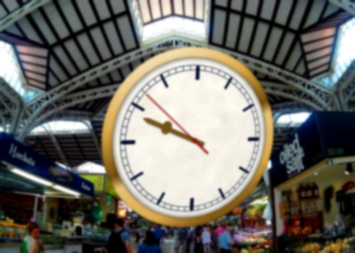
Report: 9 h 48 min 52 s
